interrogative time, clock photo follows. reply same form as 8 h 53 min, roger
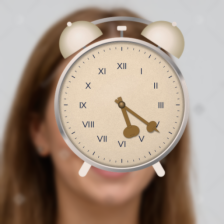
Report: 5 h 21 min
